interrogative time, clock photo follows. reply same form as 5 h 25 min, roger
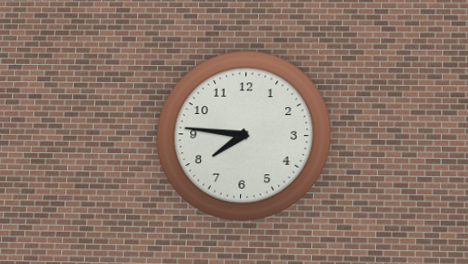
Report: 7 h 46 min
